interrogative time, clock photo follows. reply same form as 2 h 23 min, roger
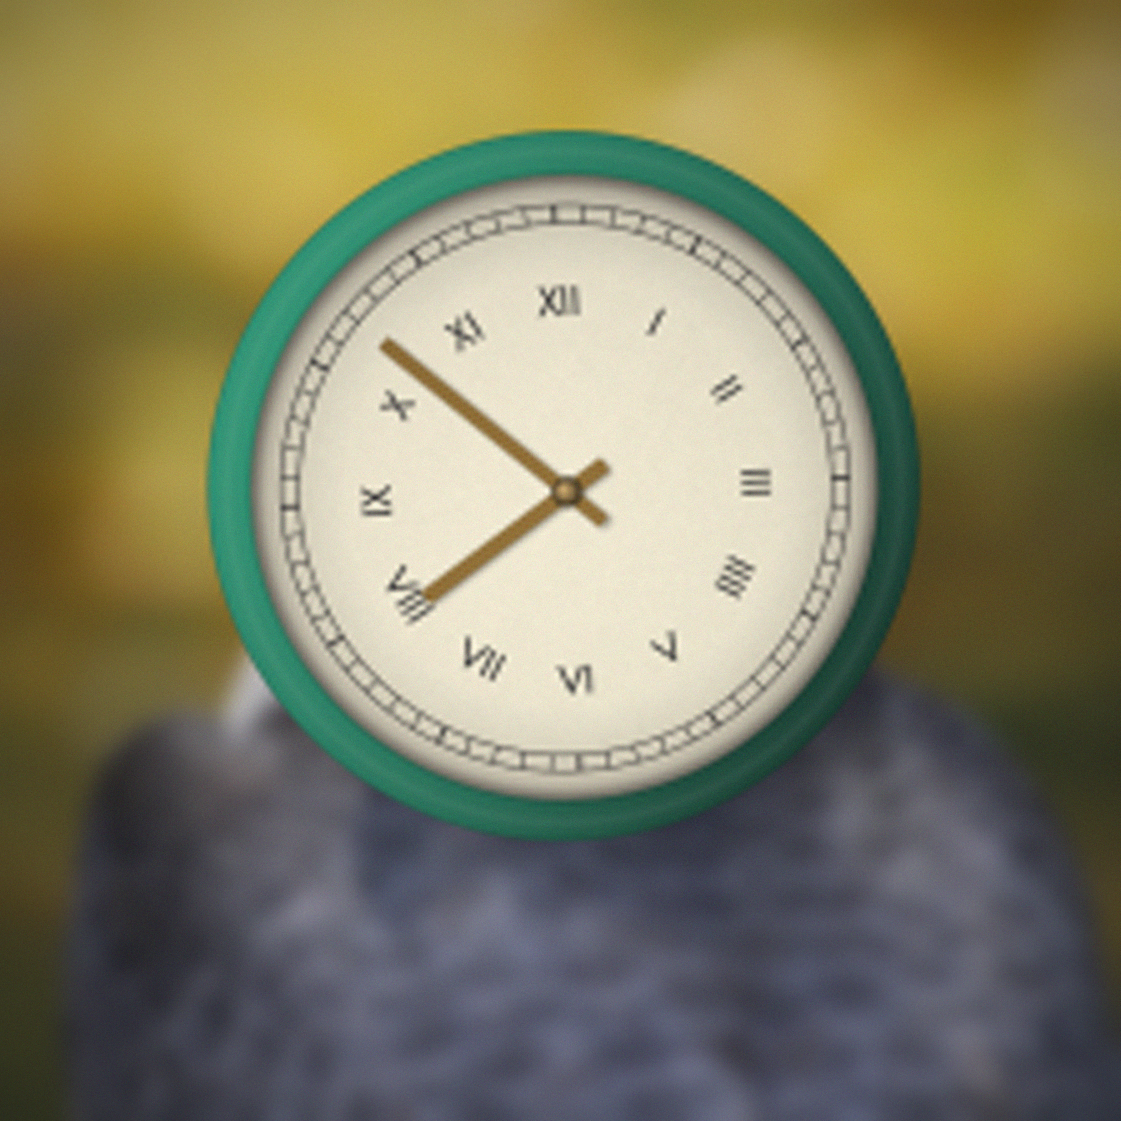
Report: 7 h 52 min
